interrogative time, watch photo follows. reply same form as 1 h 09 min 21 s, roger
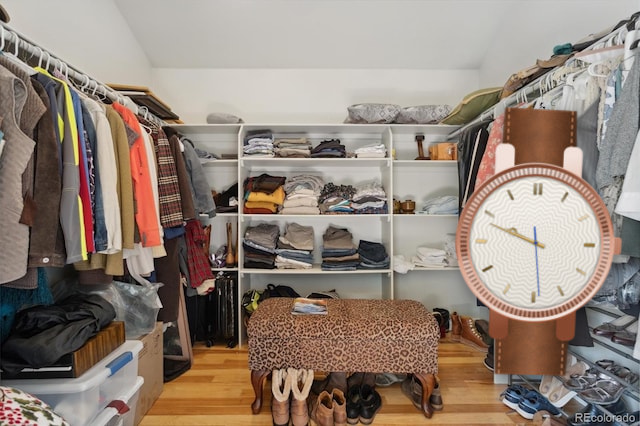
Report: 9 h 48 min 29 s
